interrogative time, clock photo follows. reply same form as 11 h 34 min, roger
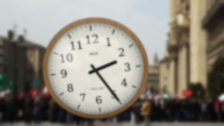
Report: 2 h 25 min
